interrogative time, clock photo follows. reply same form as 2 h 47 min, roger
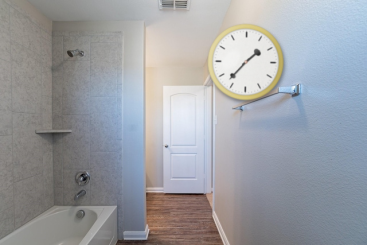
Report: 1 h 37 min
